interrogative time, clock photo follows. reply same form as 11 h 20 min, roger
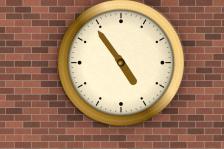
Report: 4 h 54 min
